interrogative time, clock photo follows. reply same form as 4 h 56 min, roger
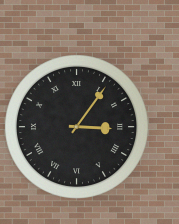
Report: 3 h 06 min
